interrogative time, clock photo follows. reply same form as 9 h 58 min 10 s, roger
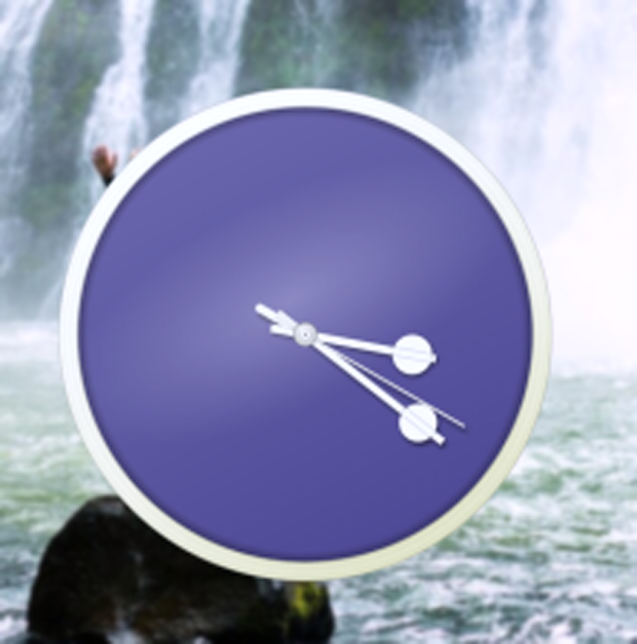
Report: 3 h 21 min 20 s
